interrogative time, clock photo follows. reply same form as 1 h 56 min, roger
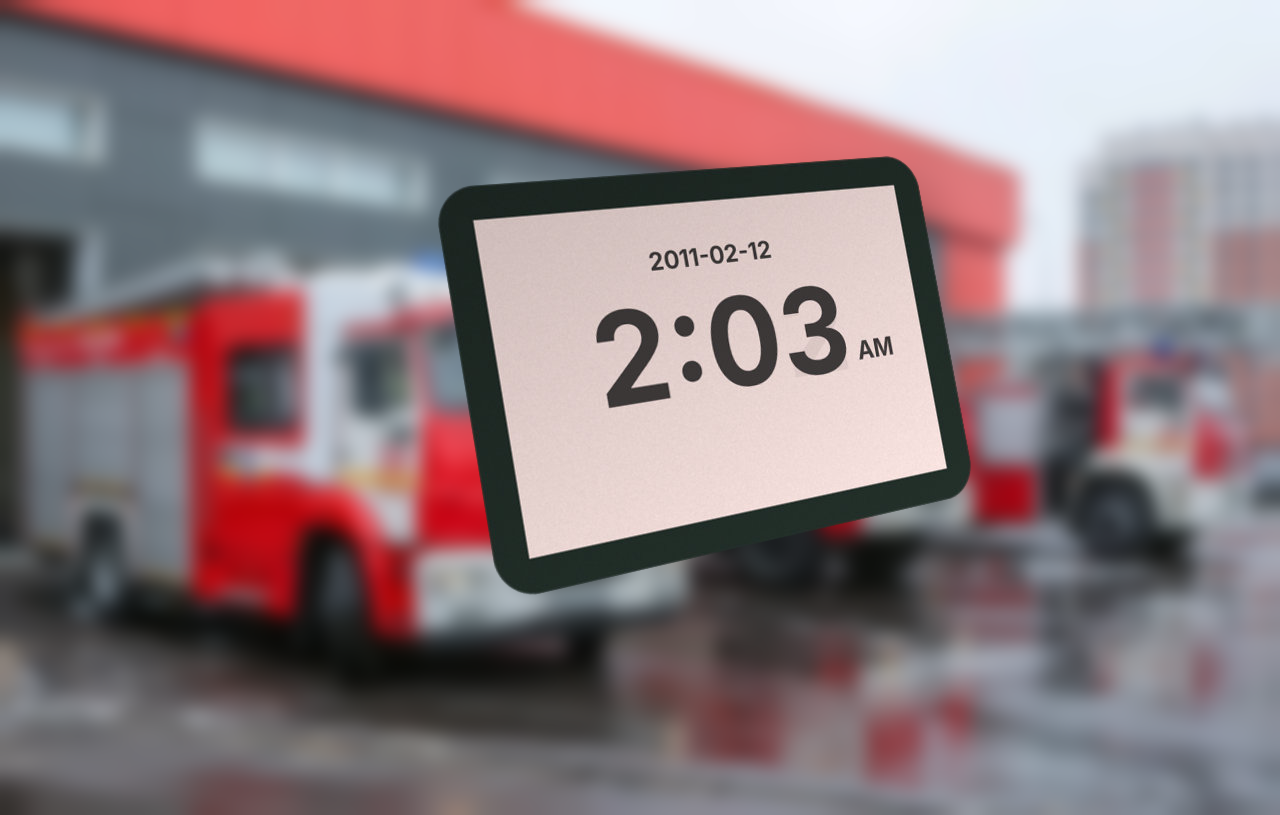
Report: 2 h 03 min
